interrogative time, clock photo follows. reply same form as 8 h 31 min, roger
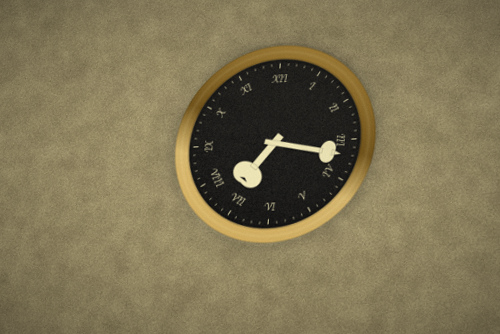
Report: 7 h 17 min
